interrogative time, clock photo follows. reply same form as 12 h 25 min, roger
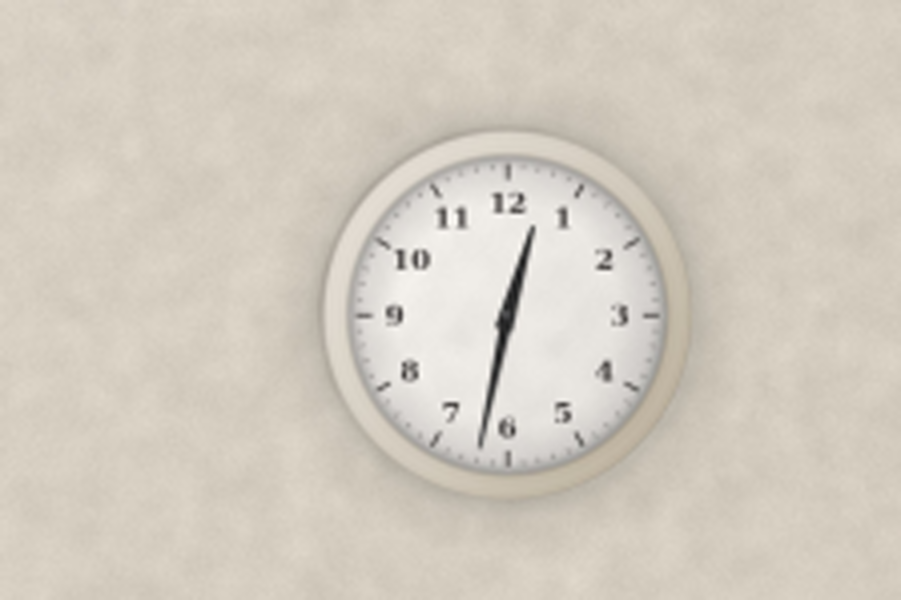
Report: 12 h 32 min
